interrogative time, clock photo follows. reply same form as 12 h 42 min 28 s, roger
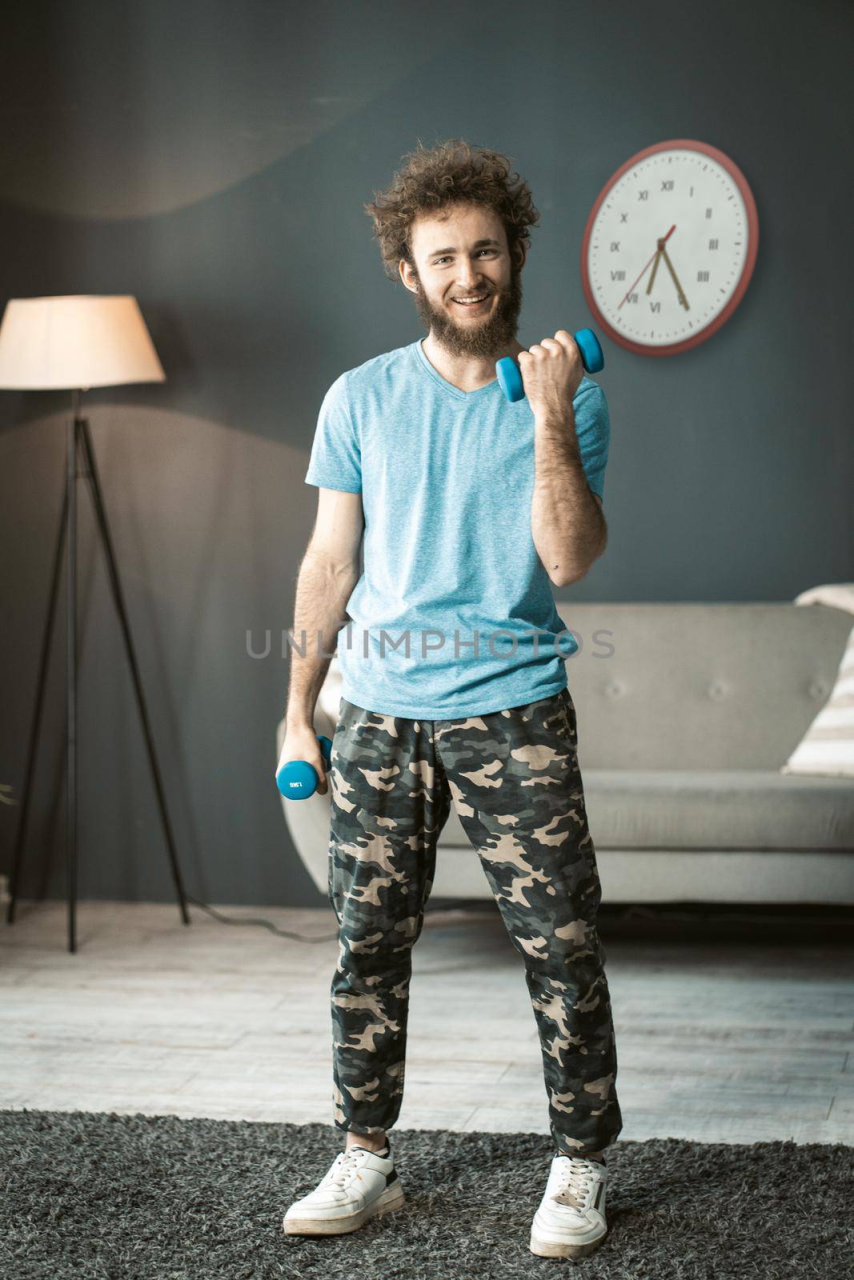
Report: 6 h 24 min 36 s
